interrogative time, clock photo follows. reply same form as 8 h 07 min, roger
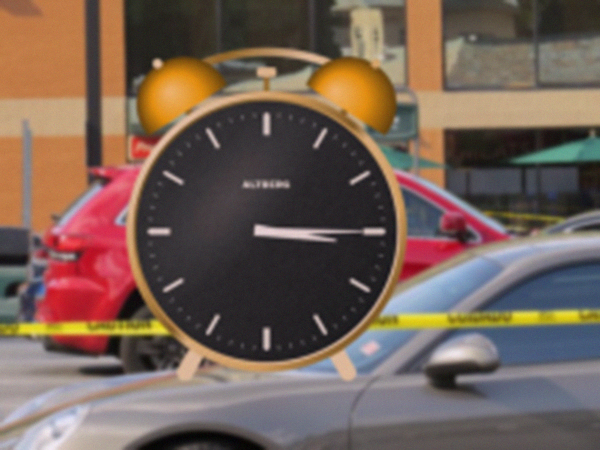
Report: 3 h 15 min
